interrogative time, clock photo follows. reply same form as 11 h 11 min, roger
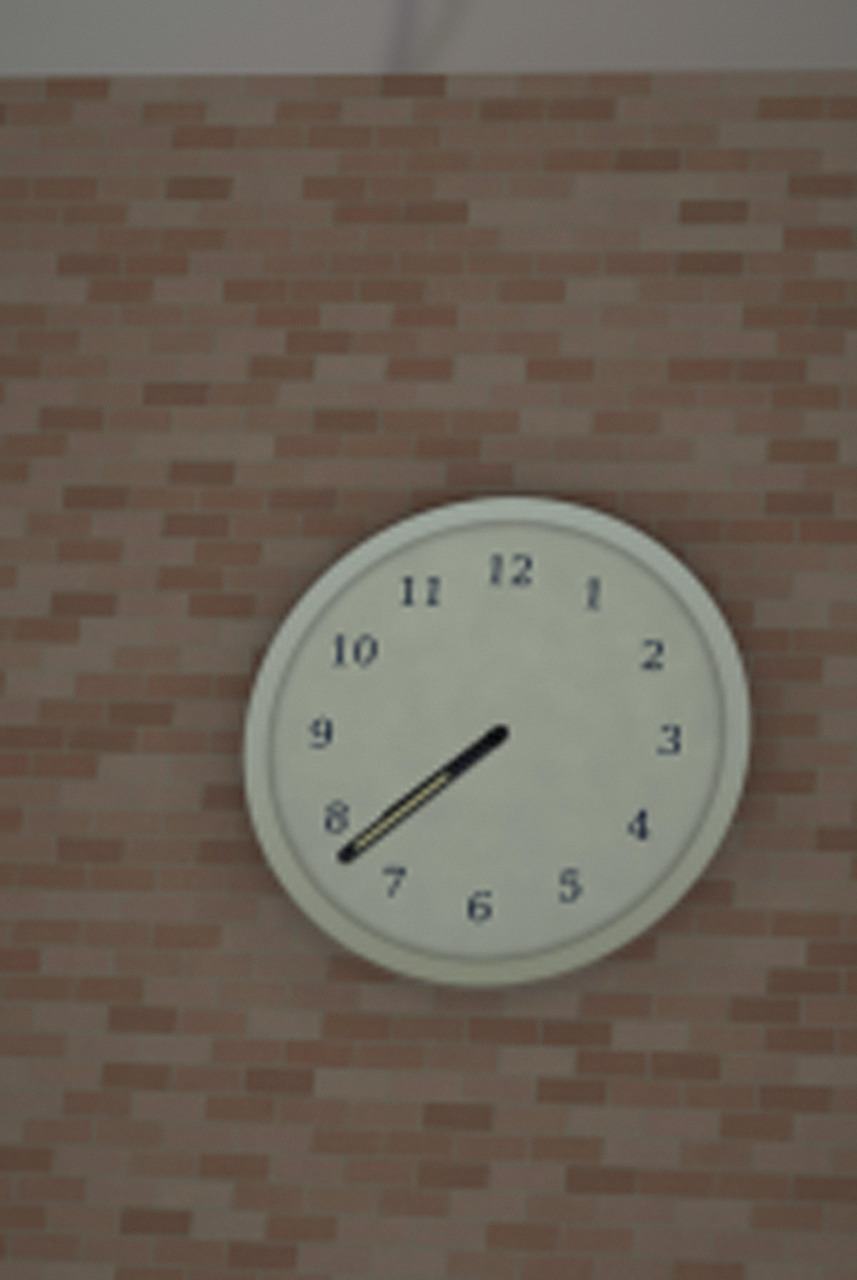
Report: 7 h 38 min
